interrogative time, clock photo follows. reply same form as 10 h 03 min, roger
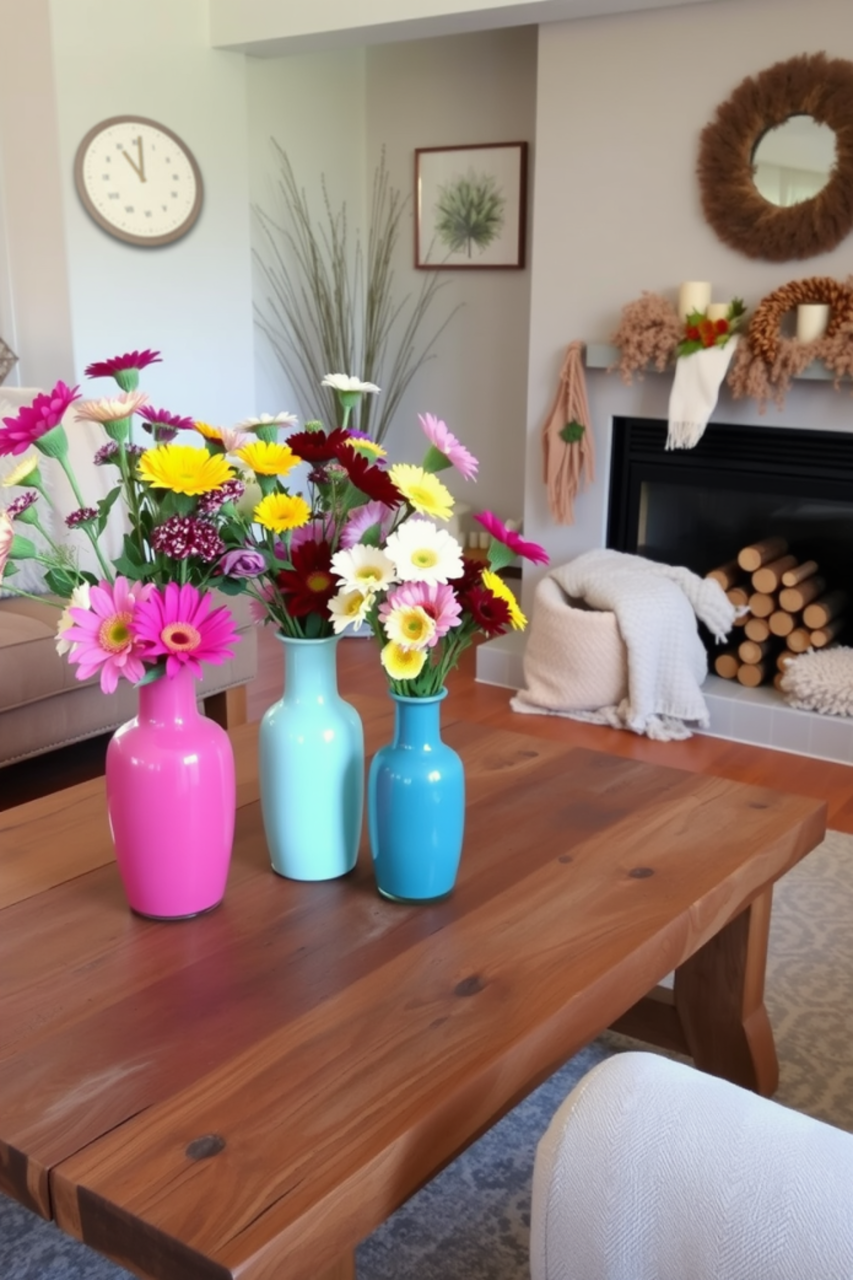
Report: 11 h 01 min
